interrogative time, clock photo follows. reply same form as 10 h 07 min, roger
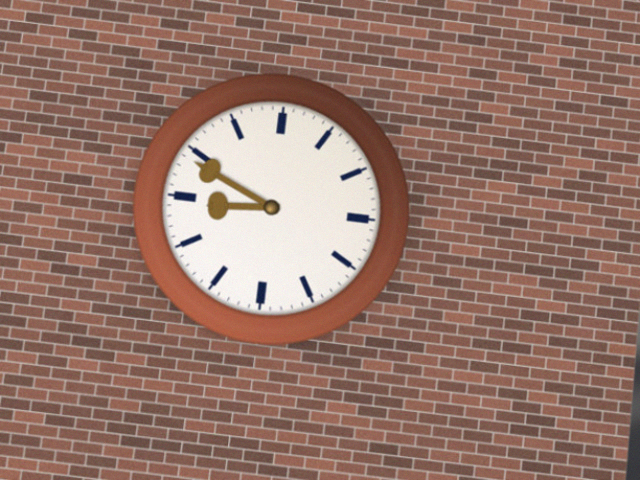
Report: 8 h 49 min
